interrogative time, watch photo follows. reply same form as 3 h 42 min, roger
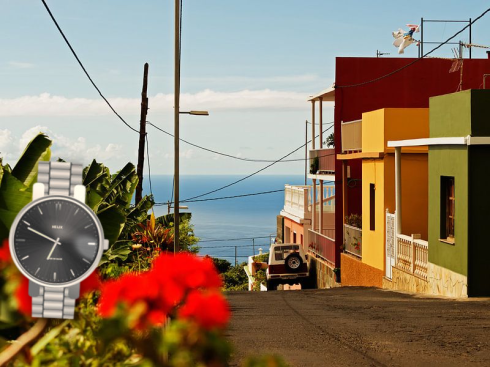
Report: 6 h 49 min
